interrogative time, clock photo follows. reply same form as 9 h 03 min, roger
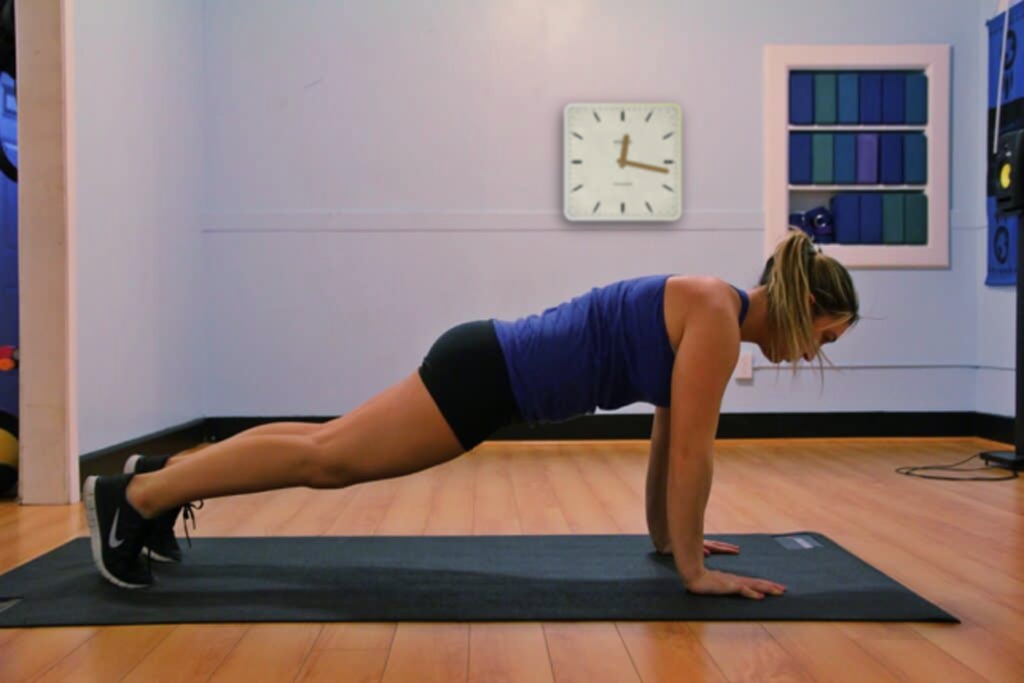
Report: 12 h 17 min
